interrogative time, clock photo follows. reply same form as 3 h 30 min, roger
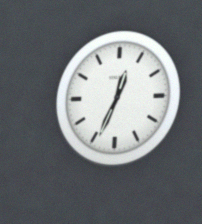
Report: 12 h 34 min
